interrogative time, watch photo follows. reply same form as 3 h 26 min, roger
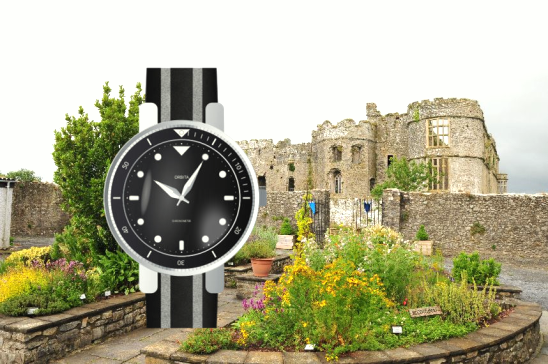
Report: 10 h 05 min
